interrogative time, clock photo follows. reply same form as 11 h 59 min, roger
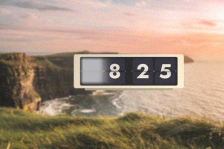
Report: 8 h 25 min
